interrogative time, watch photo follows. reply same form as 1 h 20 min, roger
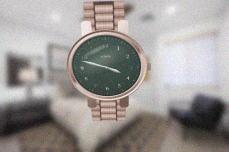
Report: 3 h 48 min
